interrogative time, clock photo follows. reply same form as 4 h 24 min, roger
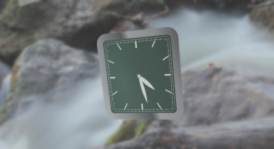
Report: 4 h 28 min
